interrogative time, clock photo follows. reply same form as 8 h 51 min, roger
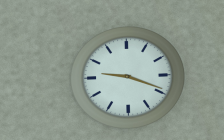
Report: 9 h 19 min
